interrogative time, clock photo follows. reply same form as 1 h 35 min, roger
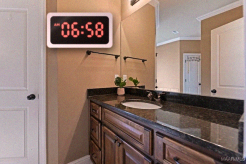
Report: 6 h 58 min
